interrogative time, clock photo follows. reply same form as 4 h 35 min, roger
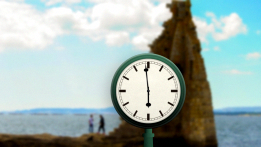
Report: 5 h 59 min
